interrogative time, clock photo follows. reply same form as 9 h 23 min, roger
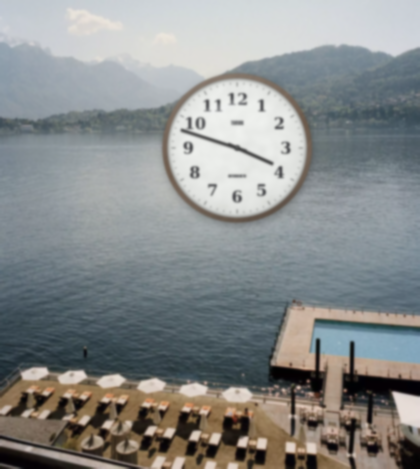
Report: 3 h 48 min
